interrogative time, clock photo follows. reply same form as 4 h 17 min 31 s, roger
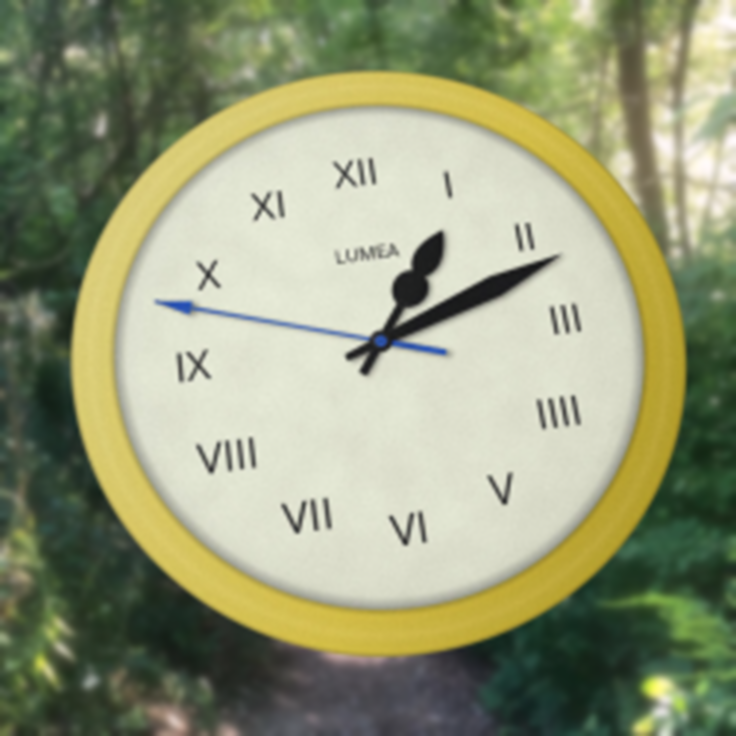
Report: 1 h 11 min 48 s
